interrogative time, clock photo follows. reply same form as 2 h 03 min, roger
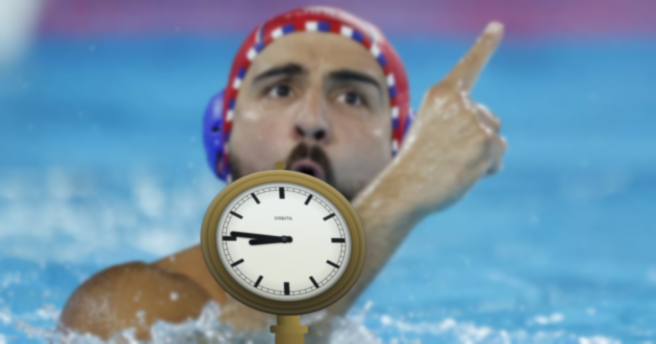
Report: 8 h 46 min
